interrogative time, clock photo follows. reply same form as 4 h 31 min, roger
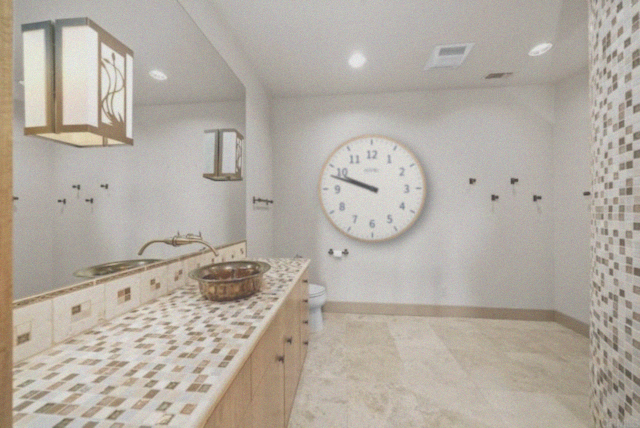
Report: 9 h 48 min
